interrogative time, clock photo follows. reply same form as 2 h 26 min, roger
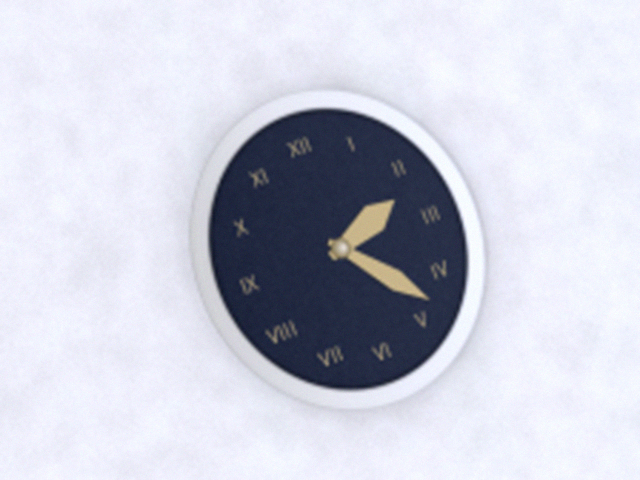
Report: 2 h 23 min
